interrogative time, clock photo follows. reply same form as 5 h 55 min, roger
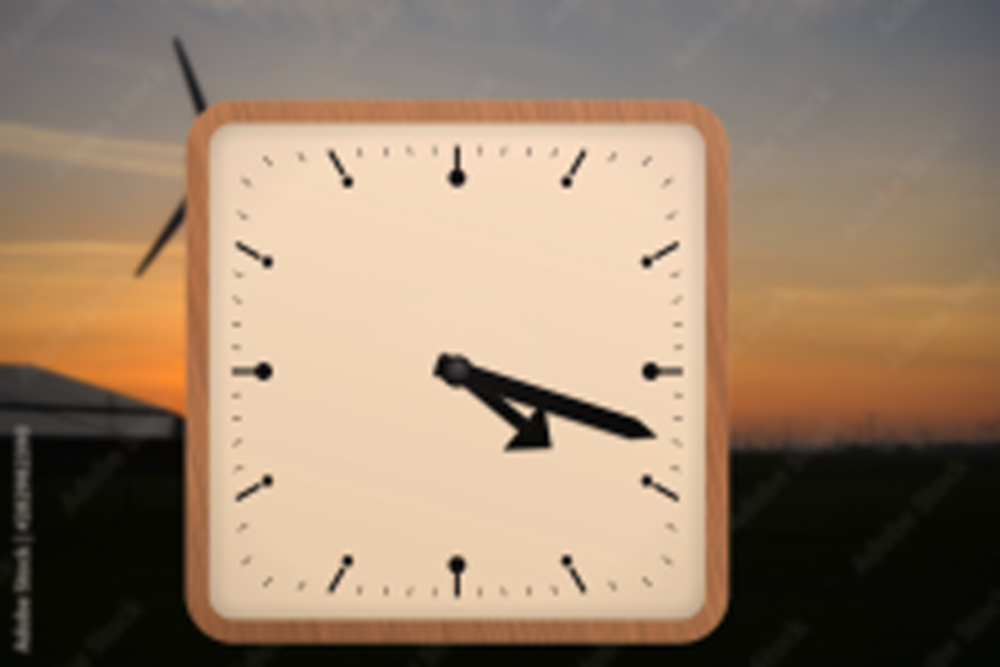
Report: 4 h 18 min
